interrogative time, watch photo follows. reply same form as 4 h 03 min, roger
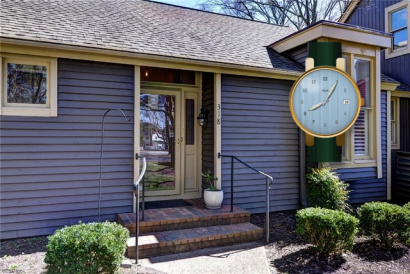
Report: 8 h 05 min
